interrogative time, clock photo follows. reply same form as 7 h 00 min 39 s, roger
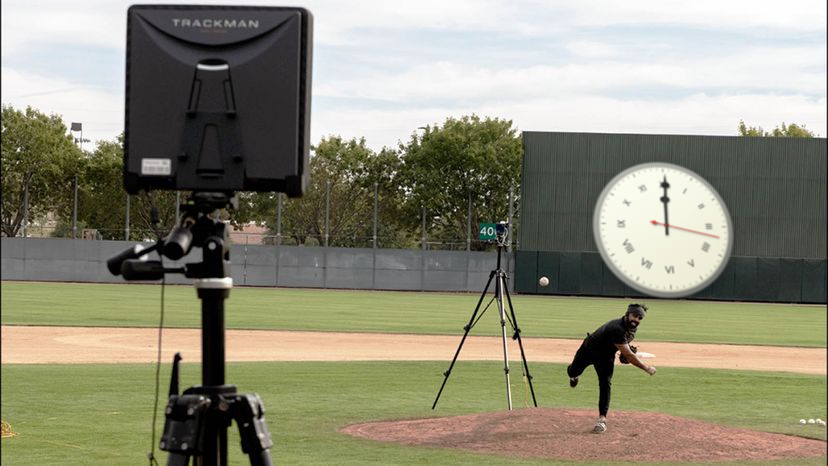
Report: 12 h 00 min 17 s
